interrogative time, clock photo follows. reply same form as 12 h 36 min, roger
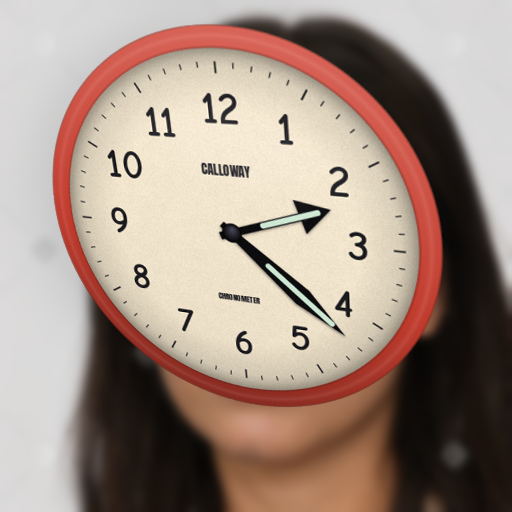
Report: 2 h 22 min
